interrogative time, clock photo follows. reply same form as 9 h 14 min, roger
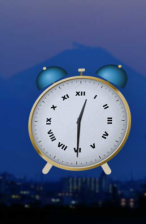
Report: 12 h 30 min
